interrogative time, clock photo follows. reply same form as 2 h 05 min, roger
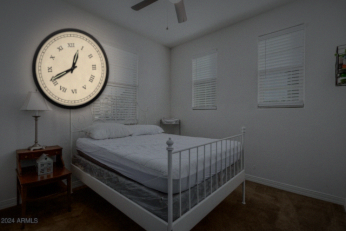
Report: 12 h 41 min
